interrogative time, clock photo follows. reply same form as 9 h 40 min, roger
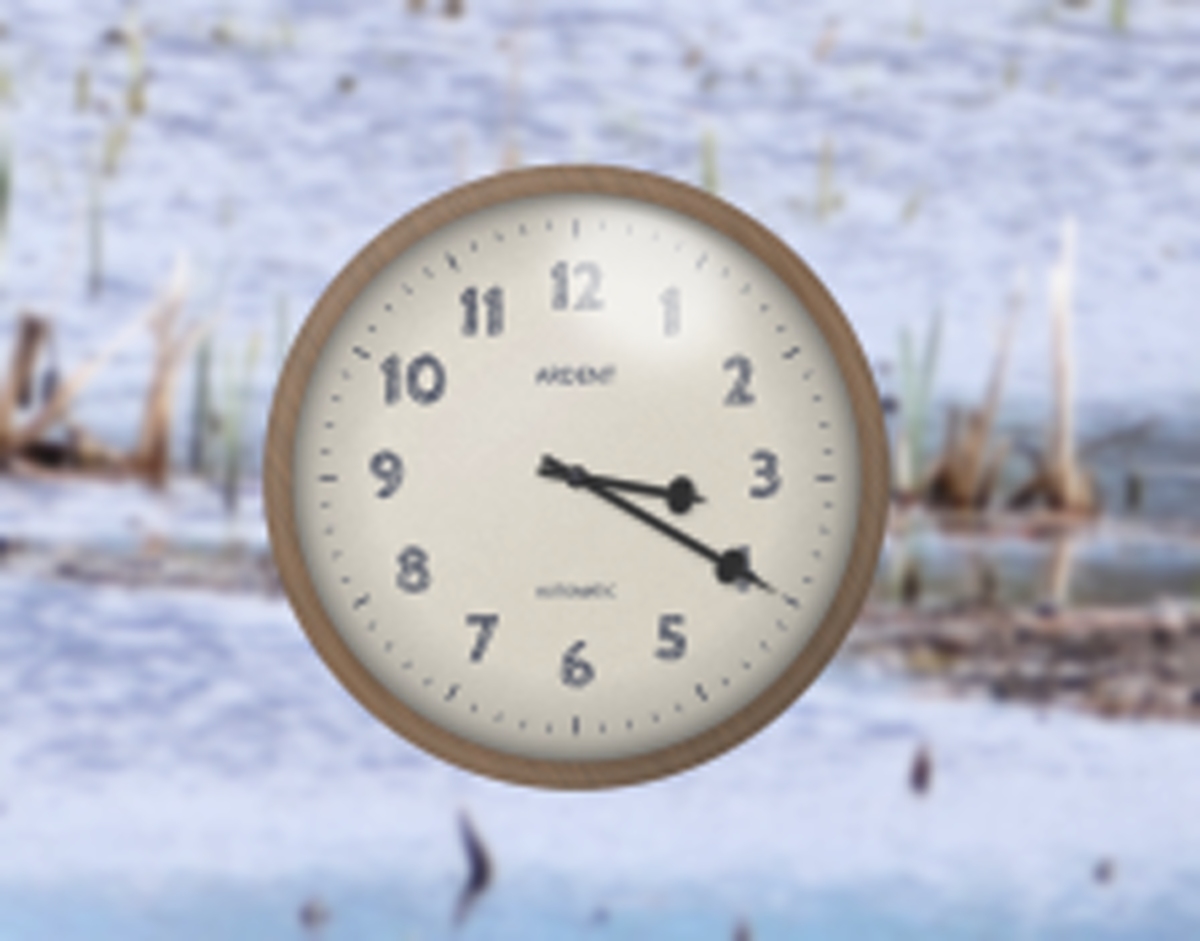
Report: 3 h 20 min
